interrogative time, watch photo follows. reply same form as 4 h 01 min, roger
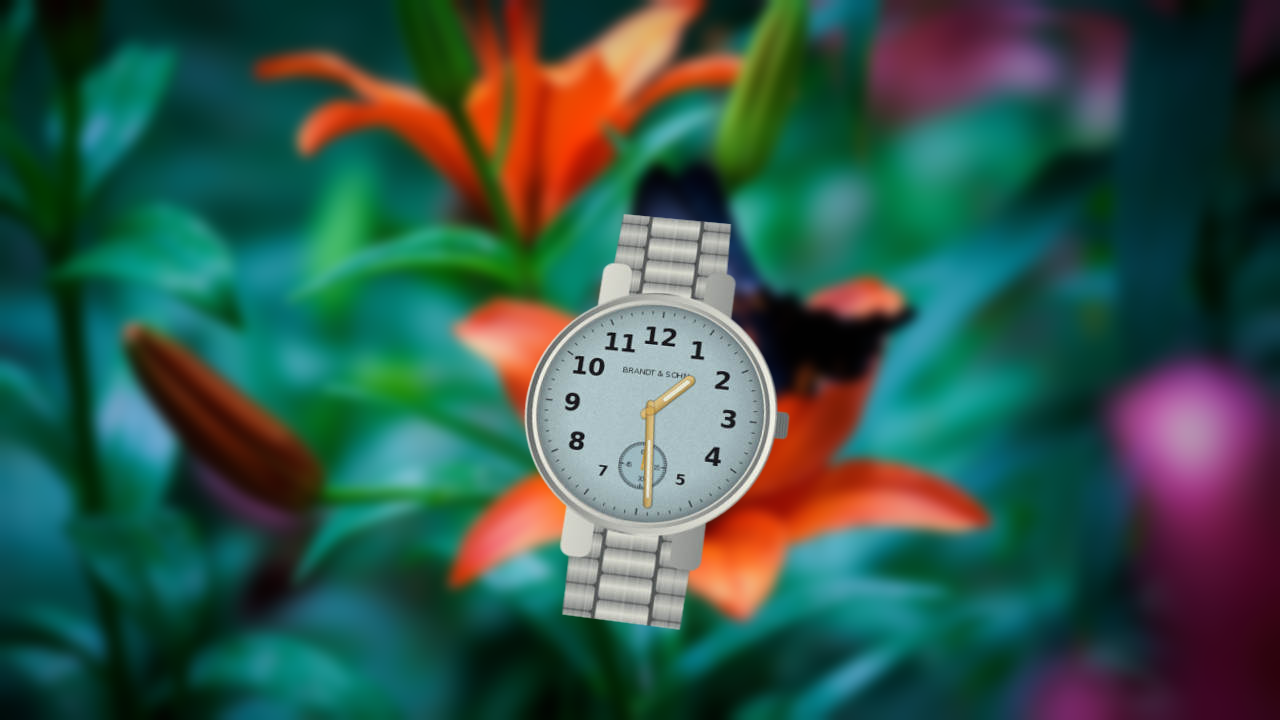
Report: 1 h 29 min
